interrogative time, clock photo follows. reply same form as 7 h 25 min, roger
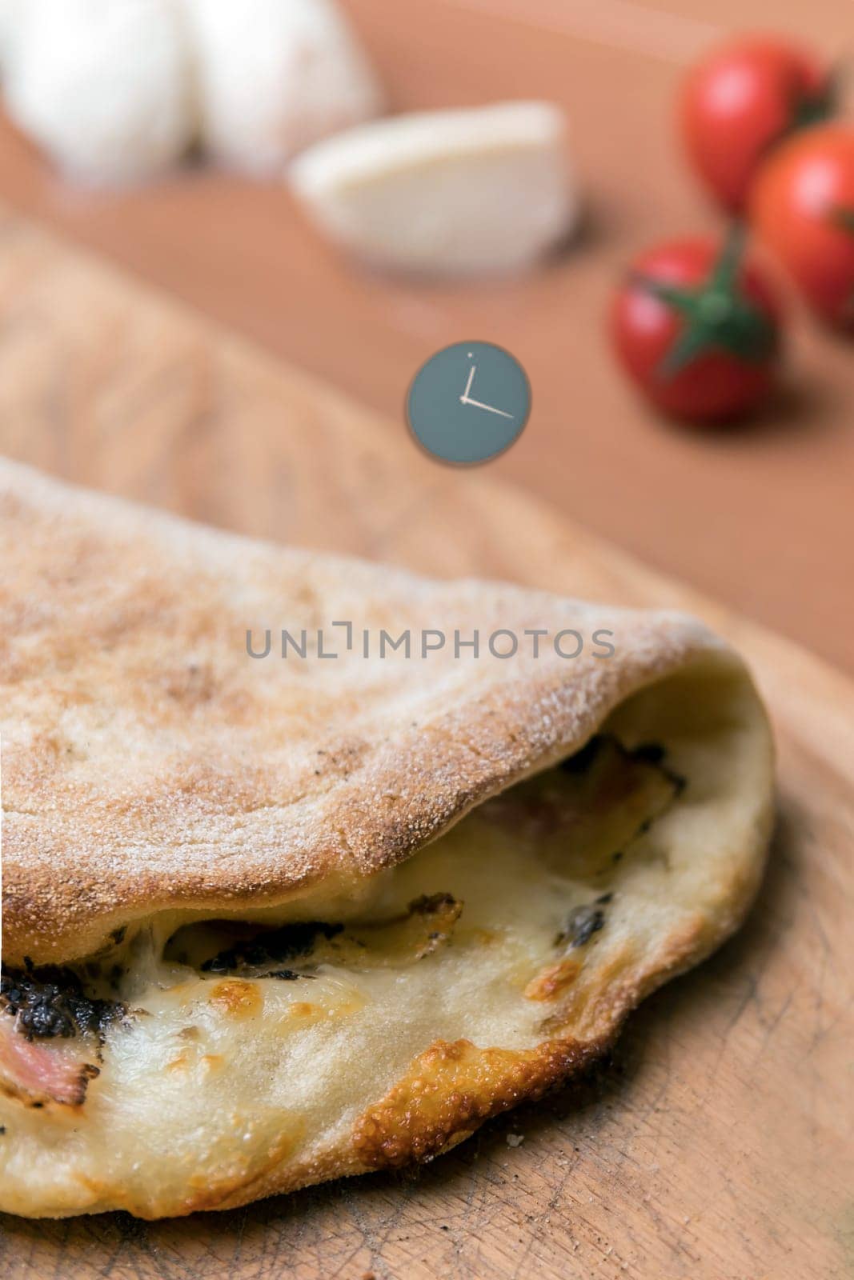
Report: 12 h 18 min
